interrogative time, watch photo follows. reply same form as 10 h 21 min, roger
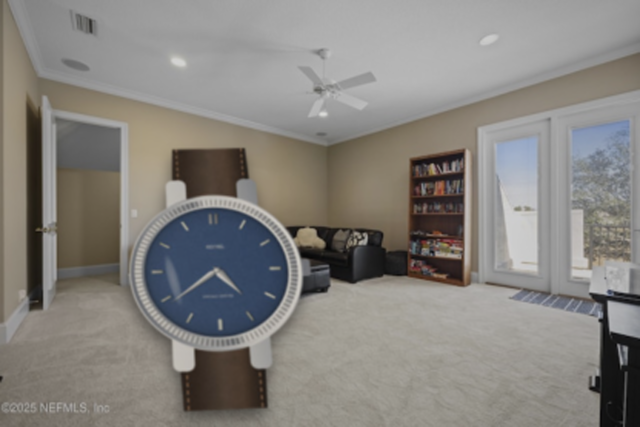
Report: 4 h 39 min
